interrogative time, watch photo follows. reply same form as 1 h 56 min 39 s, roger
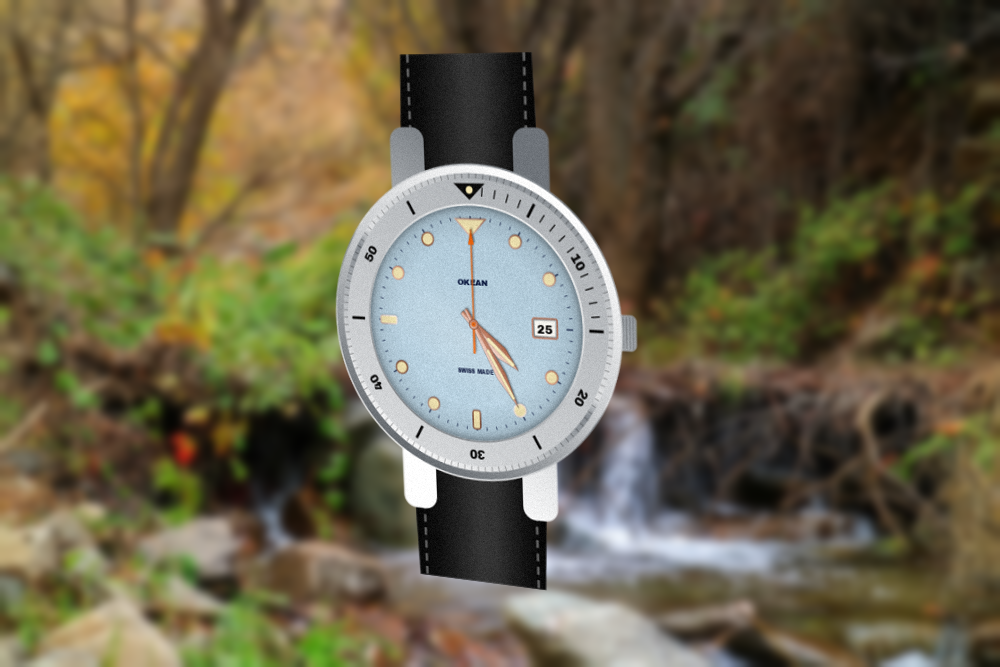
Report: 4 h 25 min 00 s
